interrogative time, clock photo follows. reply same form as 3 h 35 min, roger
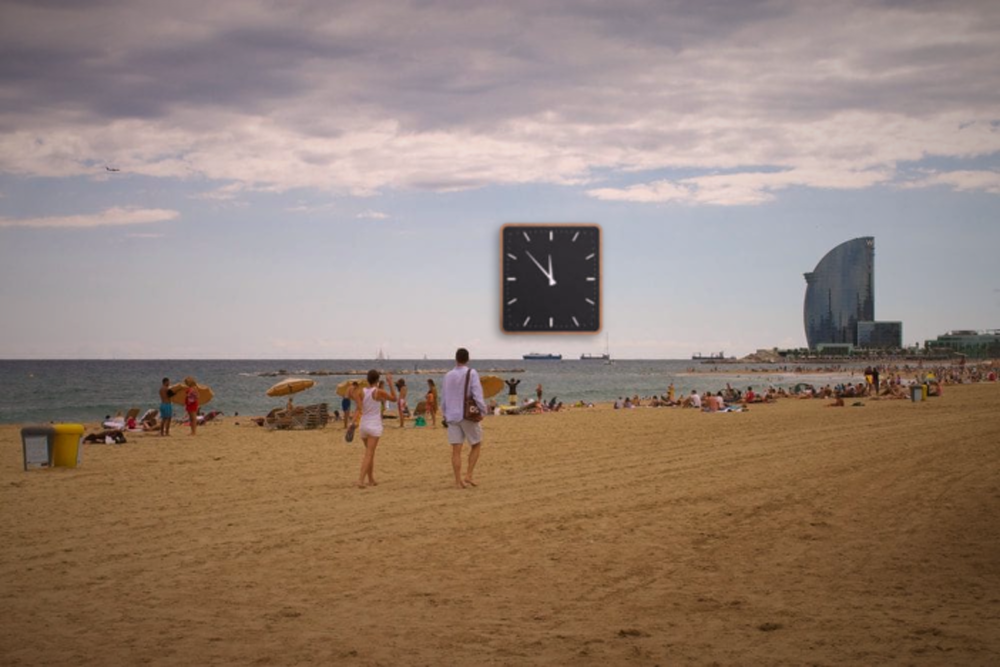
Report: 11 h 53 min
